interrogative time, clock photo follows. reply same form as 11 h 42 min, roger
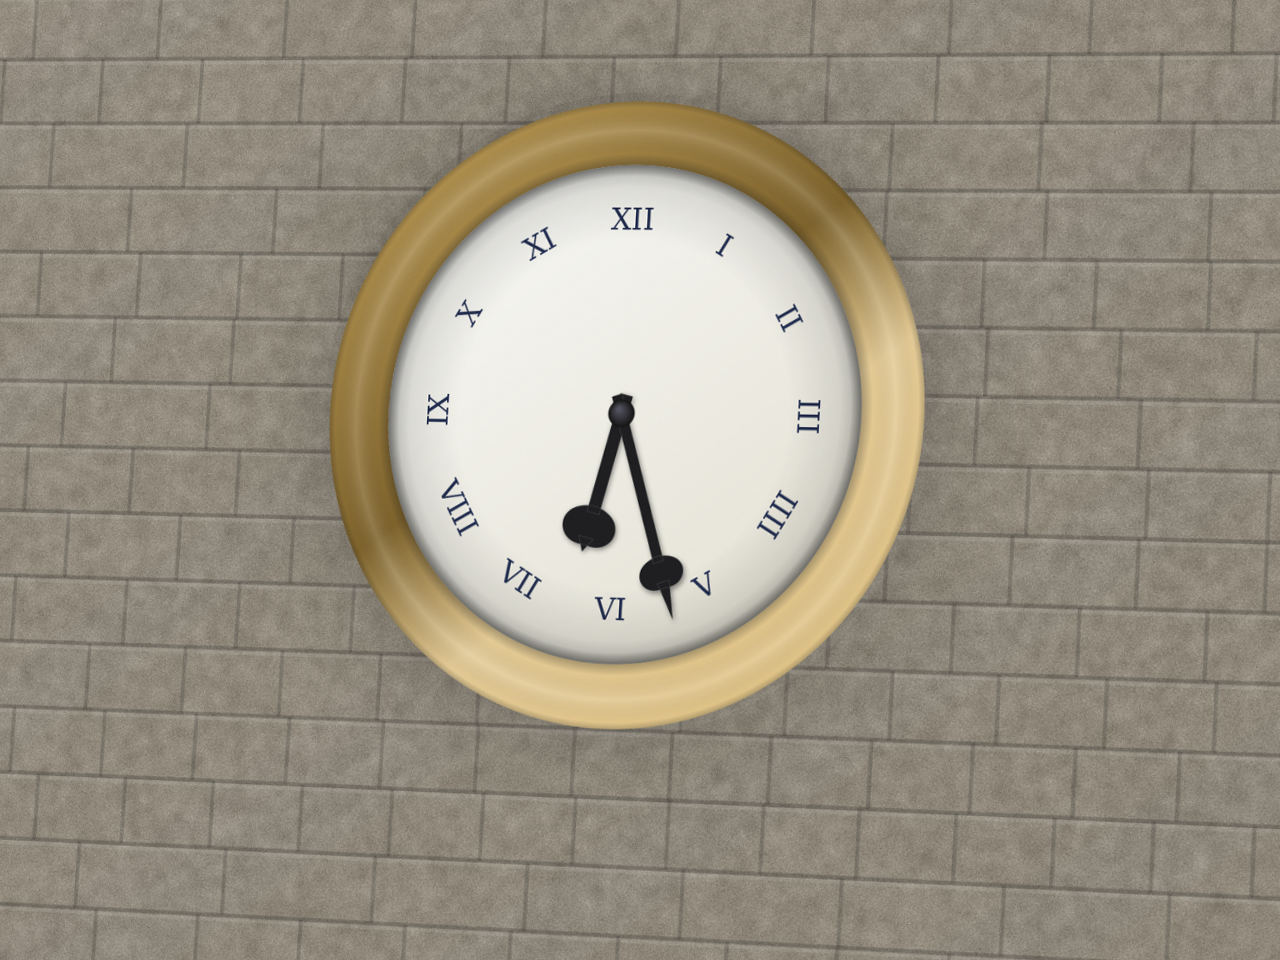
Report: 6 h 27 min
